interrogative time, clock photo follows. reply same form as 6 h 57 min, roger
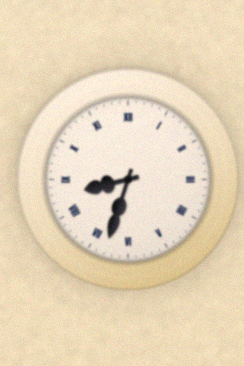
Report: 8 h 33 min
